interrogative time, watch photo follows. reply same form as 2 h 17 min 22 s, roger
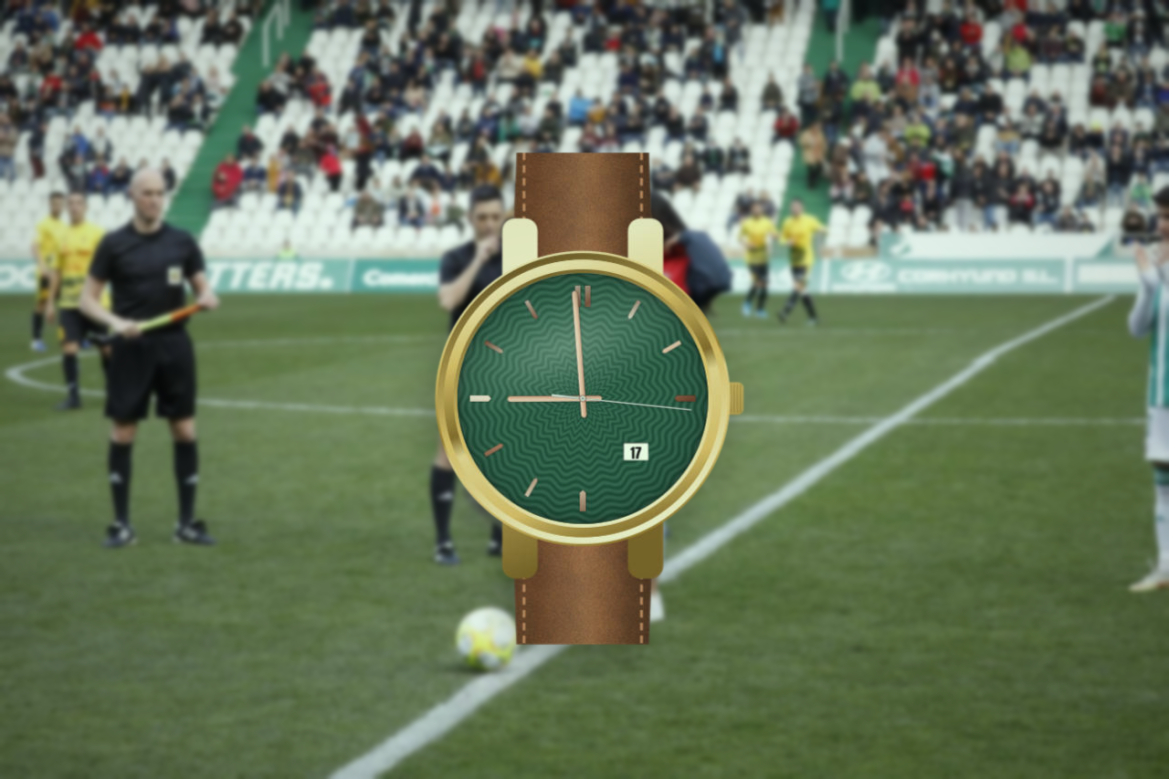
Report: 8 h 59 min 16 s
